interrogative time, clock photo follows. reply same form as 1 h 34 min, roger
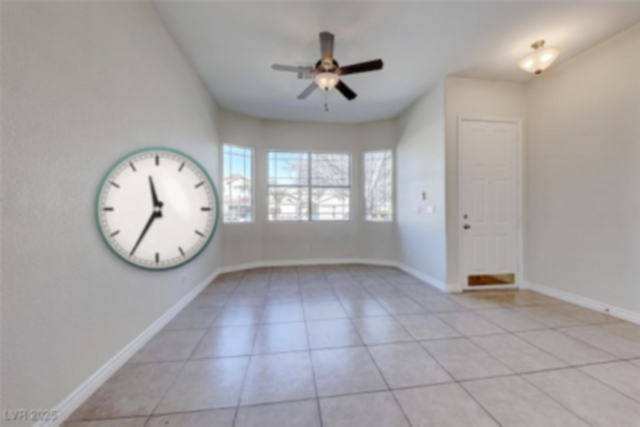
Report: 11 h 35 min
